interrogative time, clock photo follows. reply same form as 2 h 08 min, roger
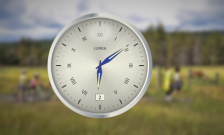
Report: 6 h 09 min
